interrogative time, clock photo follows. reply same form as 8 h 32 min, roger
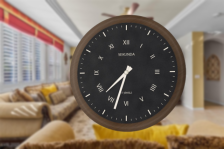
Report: 7 h 33 min
